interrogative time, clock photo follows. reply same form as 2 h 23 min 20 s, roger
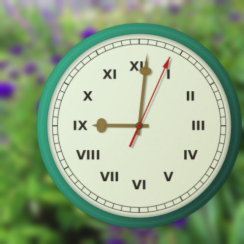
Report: 9 h 01 min 04 s
